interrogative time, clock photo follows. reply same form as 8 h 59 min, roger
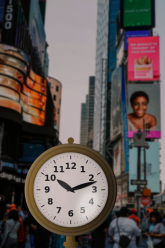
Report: 10 h 12 min
